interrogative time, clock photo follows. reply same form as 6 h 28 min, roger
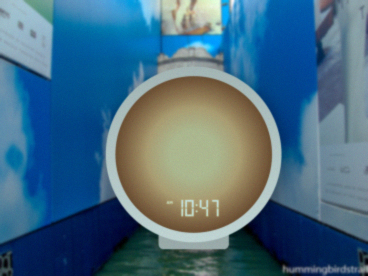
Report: 10 h 47 min
